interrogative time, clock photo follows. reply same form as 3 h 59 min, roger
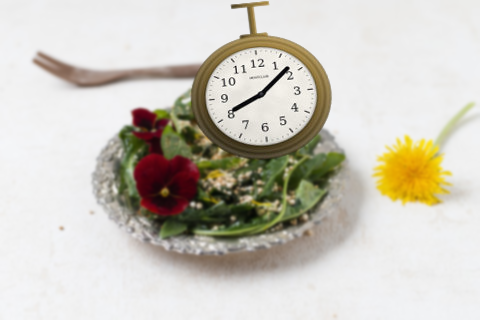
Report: 8 h 08 min
